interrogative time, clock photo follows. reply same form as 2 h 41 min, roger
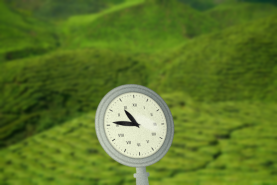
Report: 10 h 46 min
